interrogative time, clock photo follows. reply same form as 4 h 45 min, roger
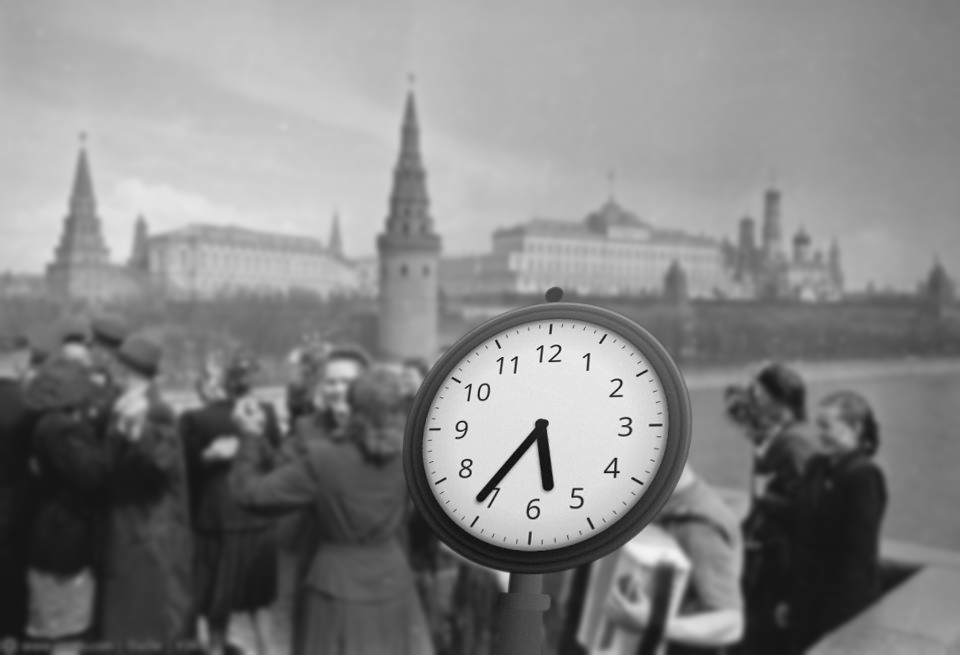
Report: 5 h 36 min
